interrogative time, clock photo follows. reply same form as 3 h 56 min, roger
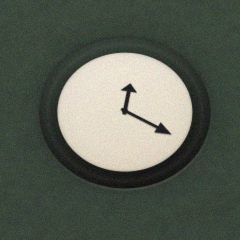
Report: 12 h 20 min
